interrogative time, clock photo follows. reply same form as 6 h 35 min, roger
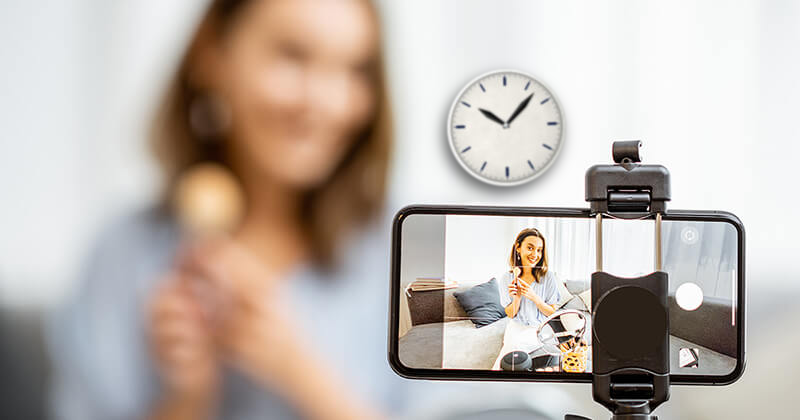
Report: 10 h 07 min
